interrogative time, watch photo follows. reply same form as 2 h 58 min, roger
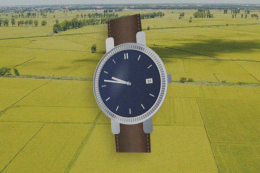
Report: 9 h 47 min
